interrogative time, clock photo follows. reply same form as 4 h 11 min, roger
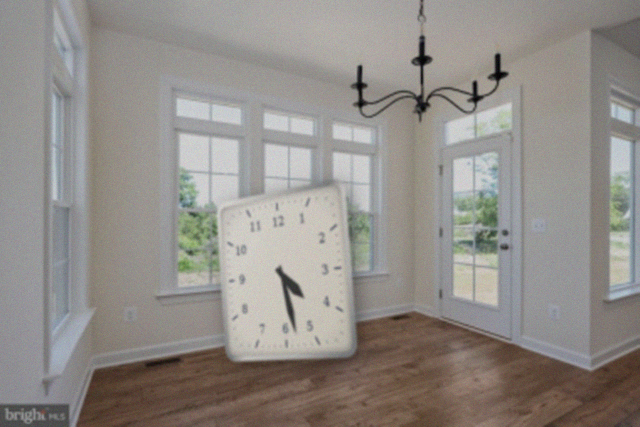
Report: 4 h 28 min
